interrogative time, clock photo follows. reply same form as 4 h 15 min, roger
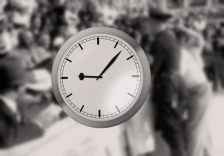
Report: 9 h 07 min
